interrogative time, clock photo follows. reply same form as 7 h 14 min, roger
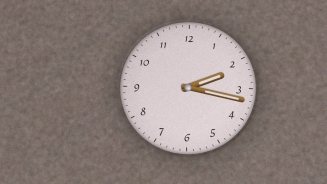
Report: 2 h 17 min
